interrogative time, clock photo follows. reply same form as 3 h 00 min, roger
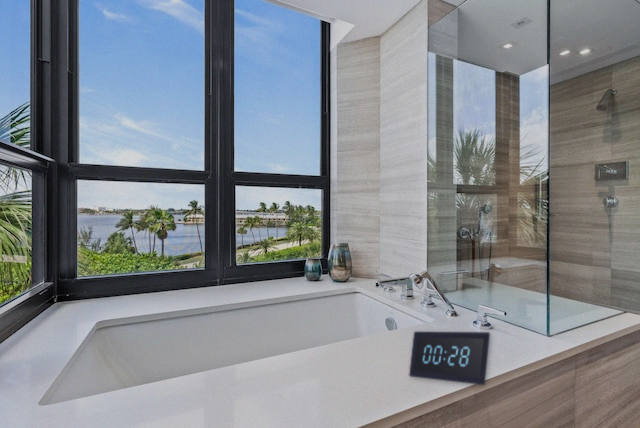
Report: 0 h 28 min
